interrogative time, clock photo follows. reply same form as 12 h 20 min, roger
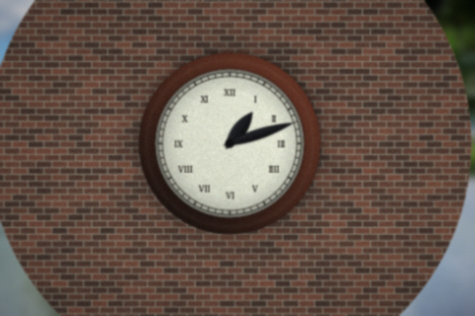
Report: 1 h 12 min
